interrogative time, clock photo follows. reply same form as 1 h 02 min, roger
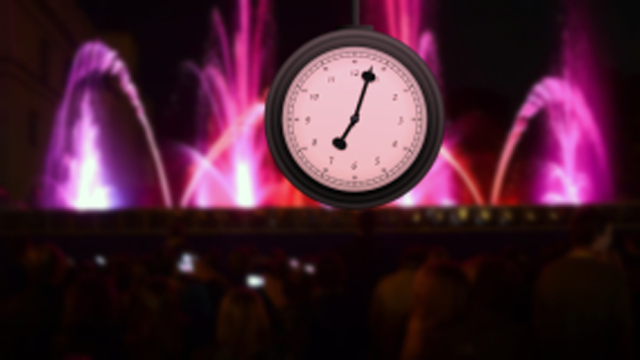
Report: 7 h 03 min
